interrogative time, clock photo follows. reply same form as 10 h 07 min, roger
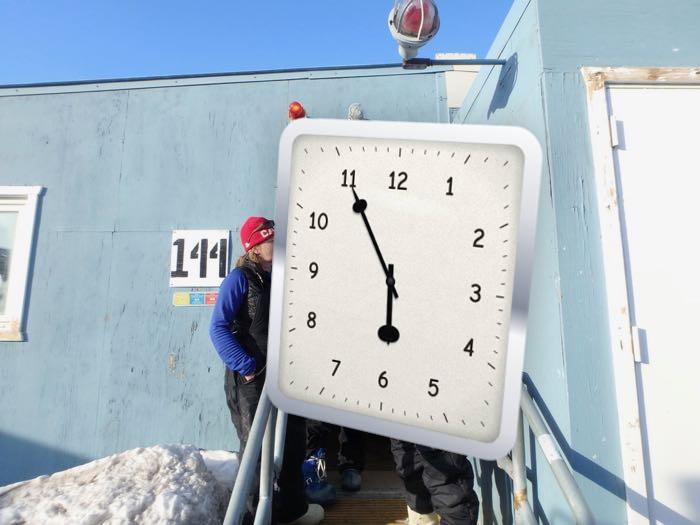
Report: 5 h 55 min
